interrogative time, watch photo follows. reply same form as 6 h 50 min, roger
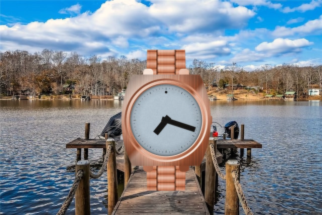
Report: 7 h 18 min
